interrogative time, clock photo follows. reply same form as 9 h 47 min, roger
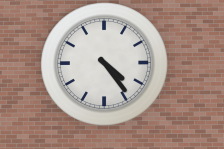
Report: 4 h 24 min
